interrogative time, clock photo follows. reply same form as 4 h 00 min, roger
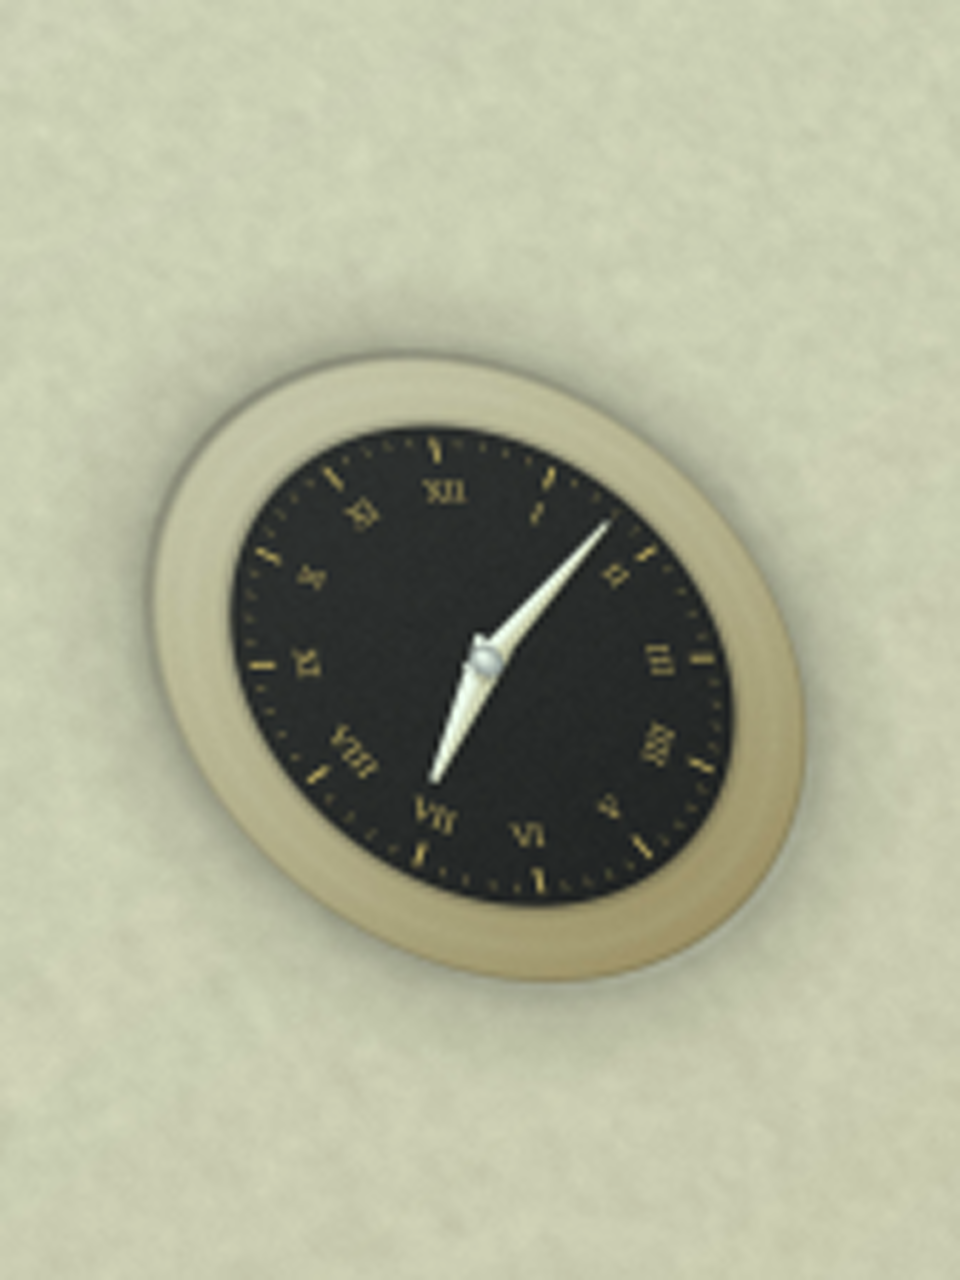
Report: 7 h 08 min
